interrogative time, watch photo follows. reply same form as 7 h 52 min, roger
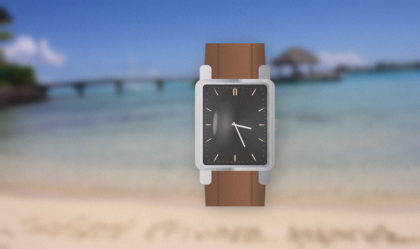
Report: 3 h 26 min
